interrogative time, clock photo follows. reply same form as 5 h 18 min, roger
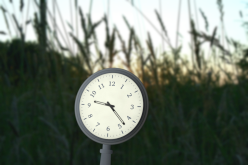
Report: 9 h 23 min
